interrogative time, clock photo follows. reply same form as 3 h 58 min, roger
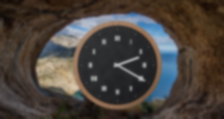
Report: 2 h 20 min
